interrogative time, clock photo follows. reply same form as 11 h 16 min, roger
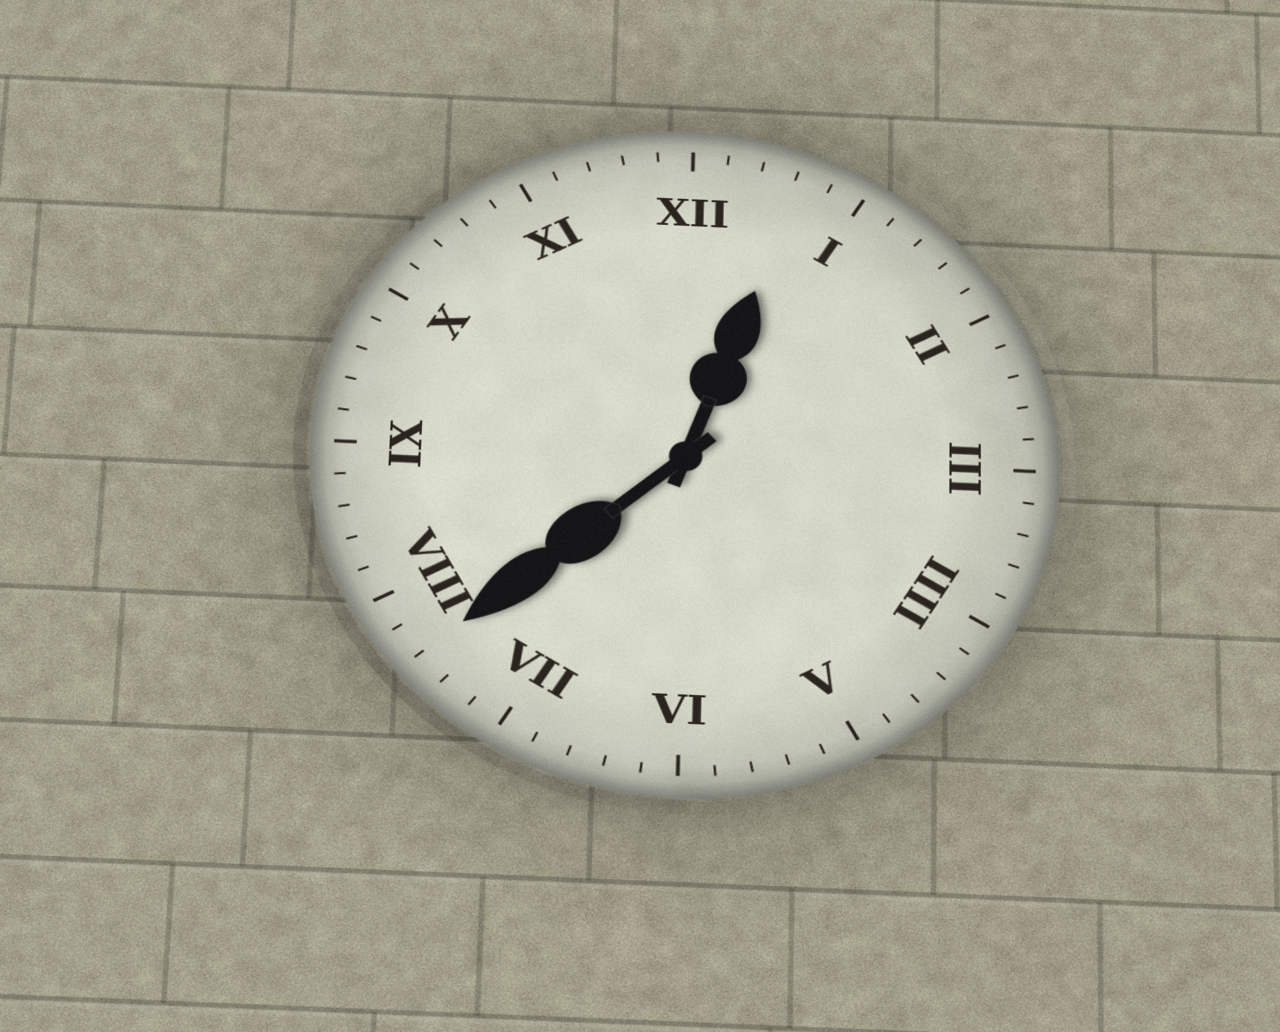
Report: 12 h 38 min
